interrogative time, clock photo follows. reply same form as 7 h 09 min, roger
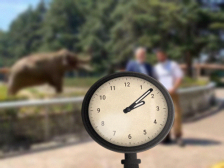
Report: 2 h 08 min
